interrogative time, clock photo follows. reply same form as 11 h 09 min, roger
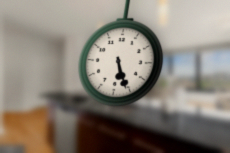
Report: 5 h 26 min
